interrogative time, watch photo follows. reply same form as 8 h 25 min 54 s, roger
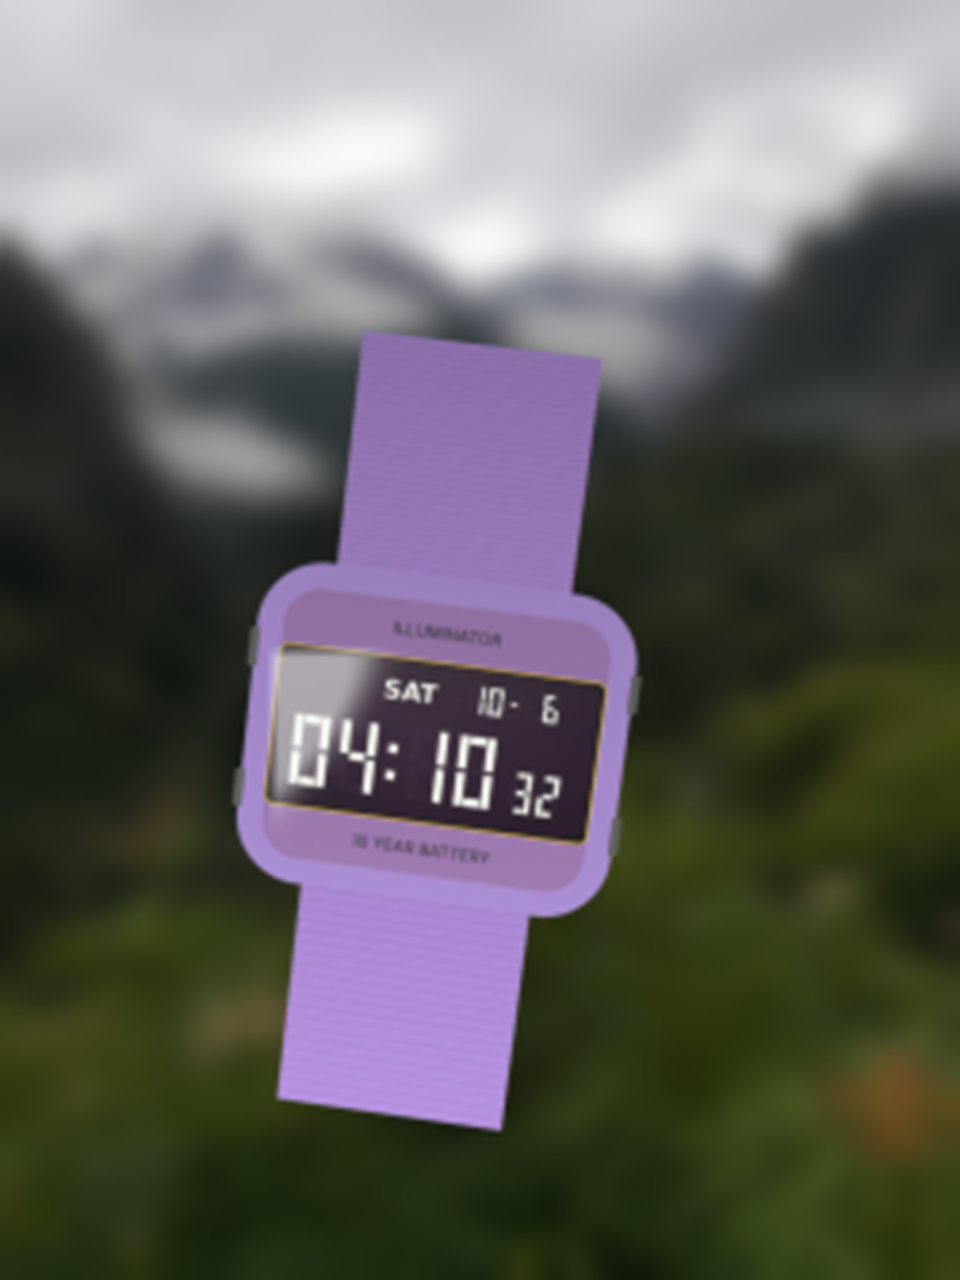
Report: 4 h 10 min 32 s
